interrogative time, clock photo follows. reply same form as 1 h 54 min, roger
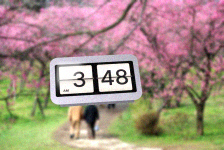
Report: 3 h 48 min
